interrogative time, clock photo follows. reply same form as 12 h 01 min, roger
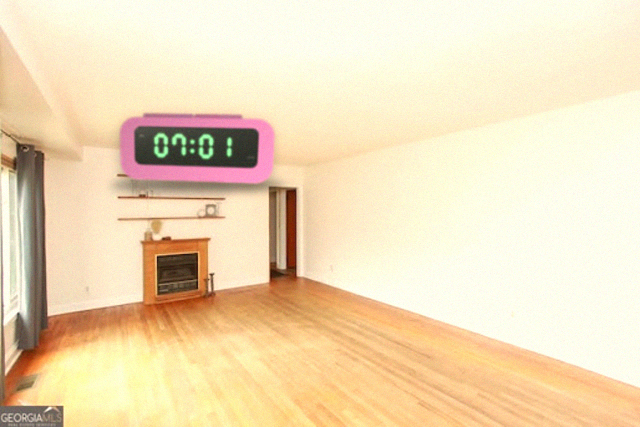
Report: 7 h 01 min
